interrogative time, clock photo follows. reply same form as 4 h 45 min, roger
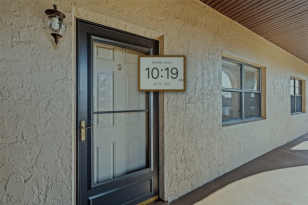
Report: 10 h 19 min
